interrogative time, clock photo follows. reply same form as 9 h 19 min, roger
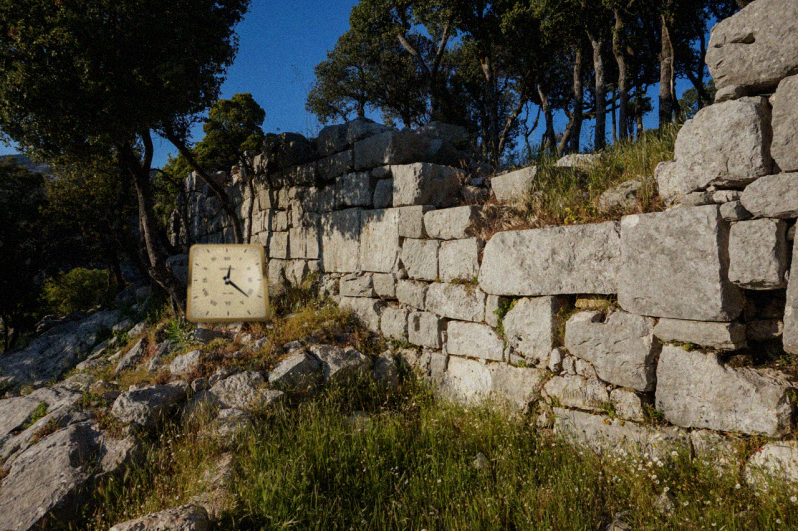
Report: 12 h 22 min
